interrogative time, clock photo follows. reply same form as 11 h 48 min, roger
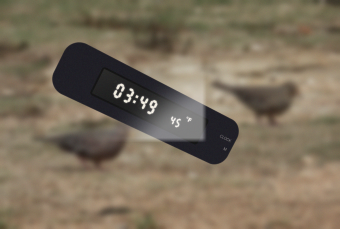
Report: 3 h 49 min
